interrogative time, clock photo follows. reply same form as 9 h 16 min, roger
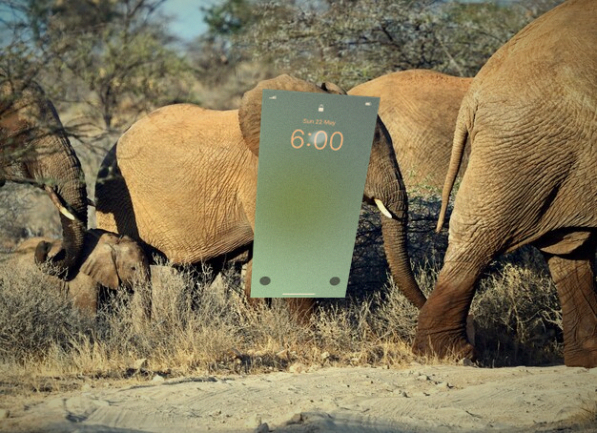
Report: 6 h 00 min
